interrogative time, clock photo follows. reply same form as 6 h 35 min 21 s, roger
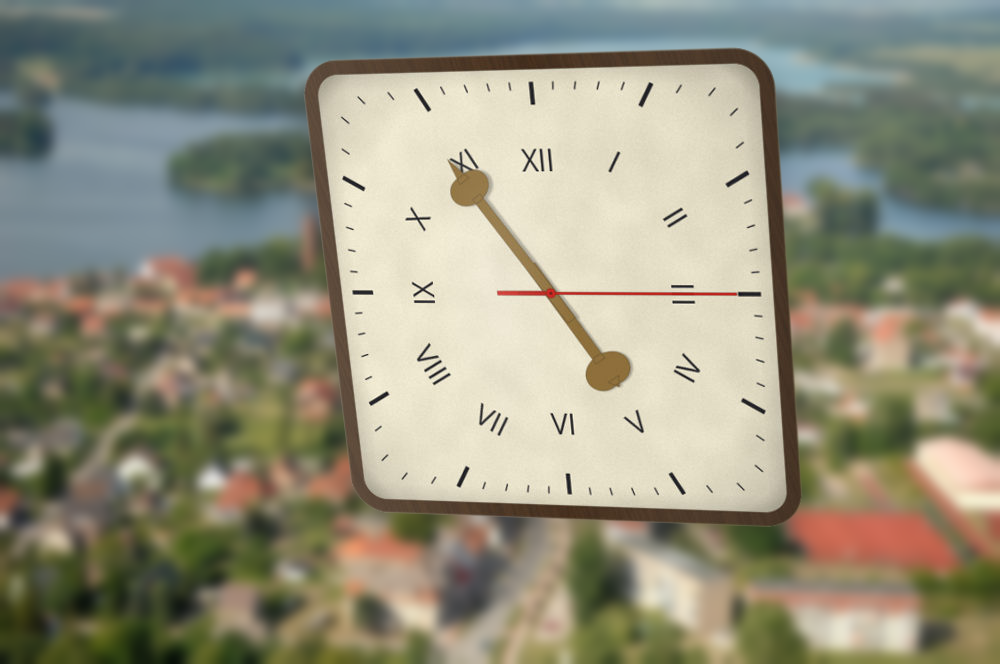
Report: 4 h 54 min 15 s
